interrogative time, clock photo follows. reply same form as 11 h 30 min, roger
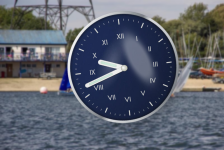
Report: 9 h 42 min
